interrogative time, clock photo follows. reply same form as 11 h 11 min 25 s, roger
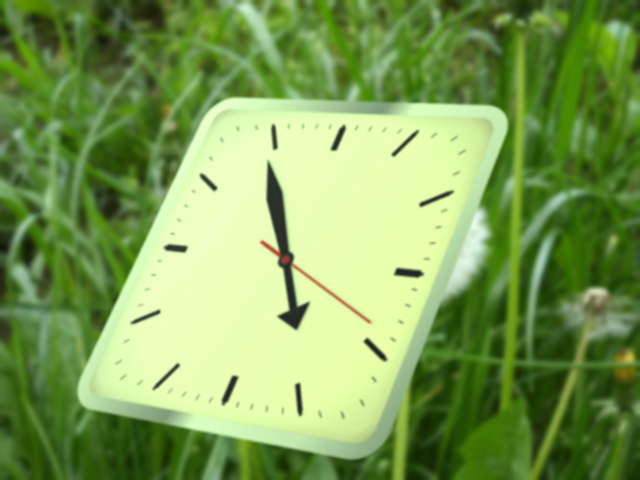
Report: 4 h 54 min 19 s
